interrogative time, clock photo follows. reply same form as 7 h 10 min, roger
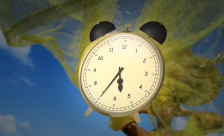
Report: 5 h 35 min
